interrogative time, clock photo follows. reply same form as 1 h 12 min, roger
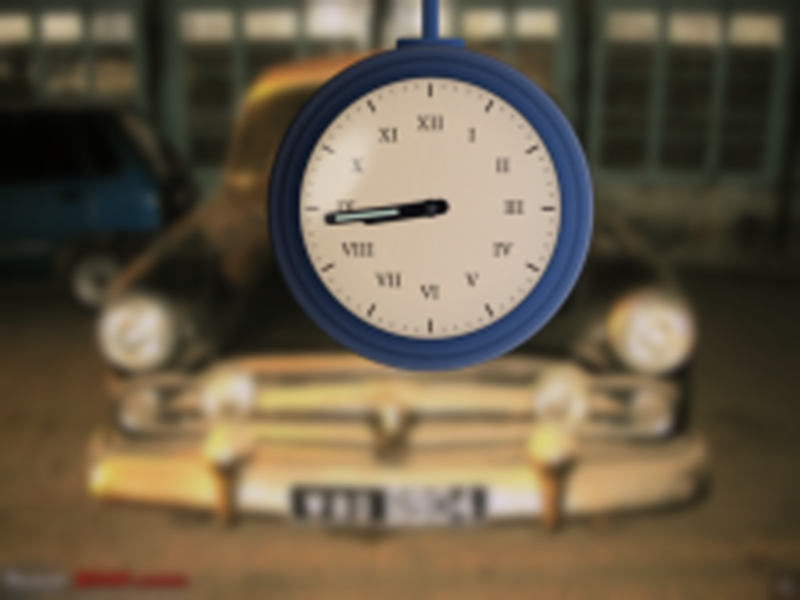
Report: 8 h 44 min
